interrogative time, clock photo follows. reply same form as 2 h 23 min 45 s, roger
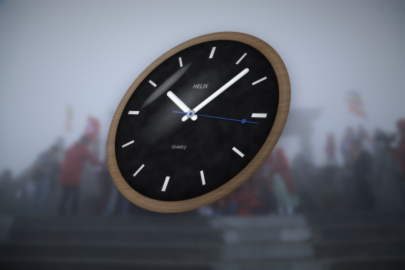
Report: 10 h 07 min 16 s
